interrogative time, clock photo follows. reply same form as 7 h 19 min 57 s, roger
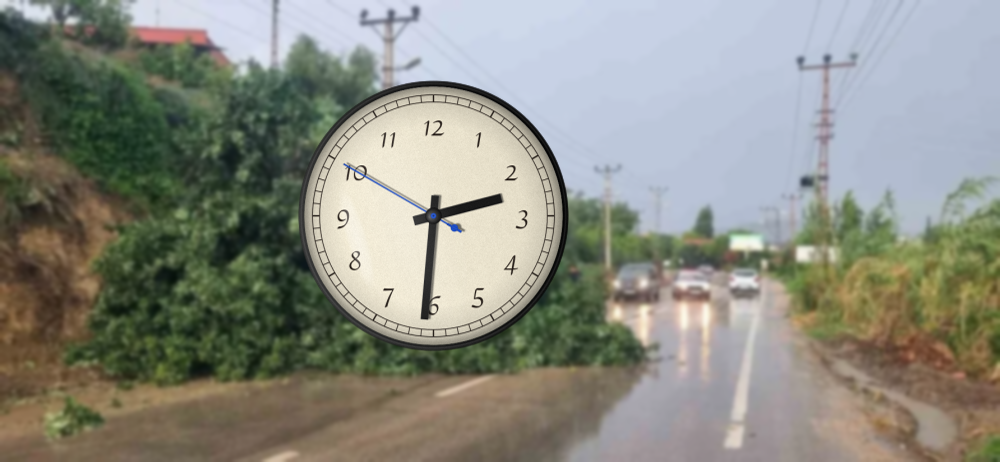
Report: 2 h 30 min 50 s
